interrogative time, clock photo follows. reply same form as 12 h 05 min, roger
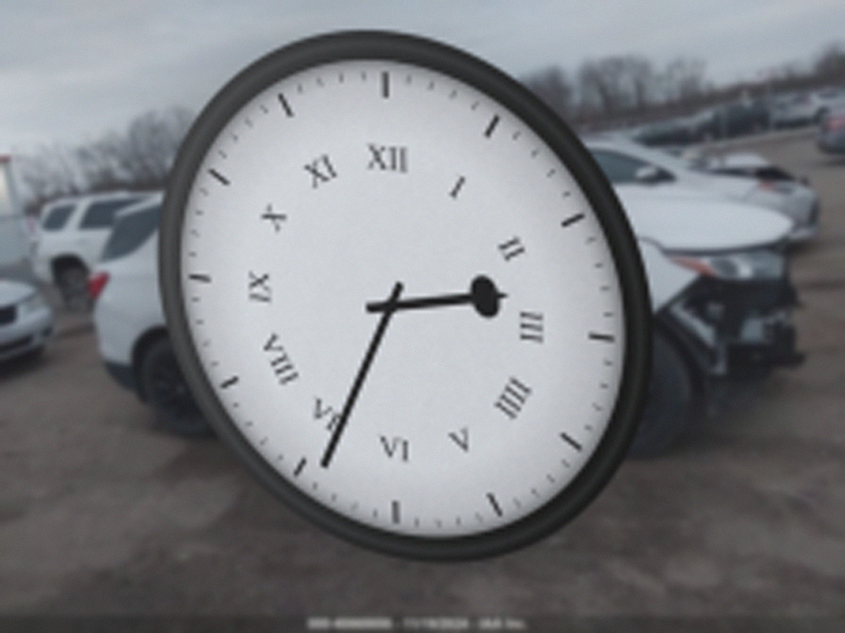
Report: 2 h 34 min
